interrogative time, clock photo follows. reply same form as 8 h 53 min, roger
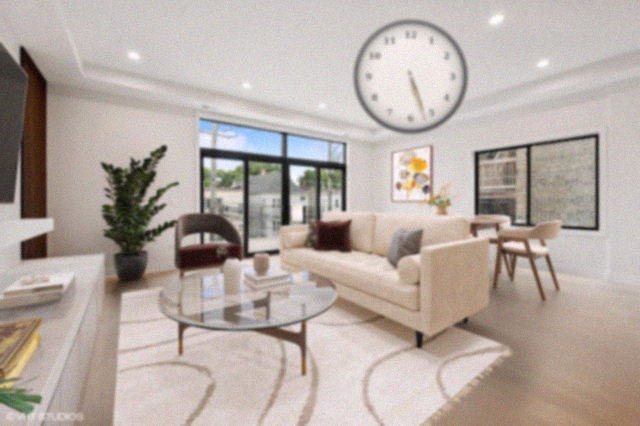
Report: 5 h 27 min
